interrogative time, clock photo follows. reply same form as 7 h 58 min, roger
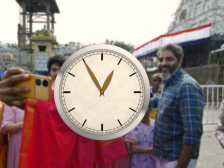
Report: 12 h 55 min
